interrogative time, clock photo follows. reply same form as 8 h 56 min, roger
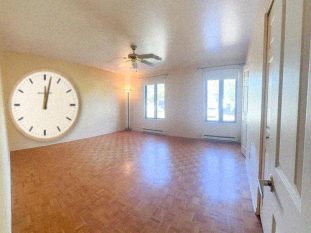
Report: 12 h 02 min
